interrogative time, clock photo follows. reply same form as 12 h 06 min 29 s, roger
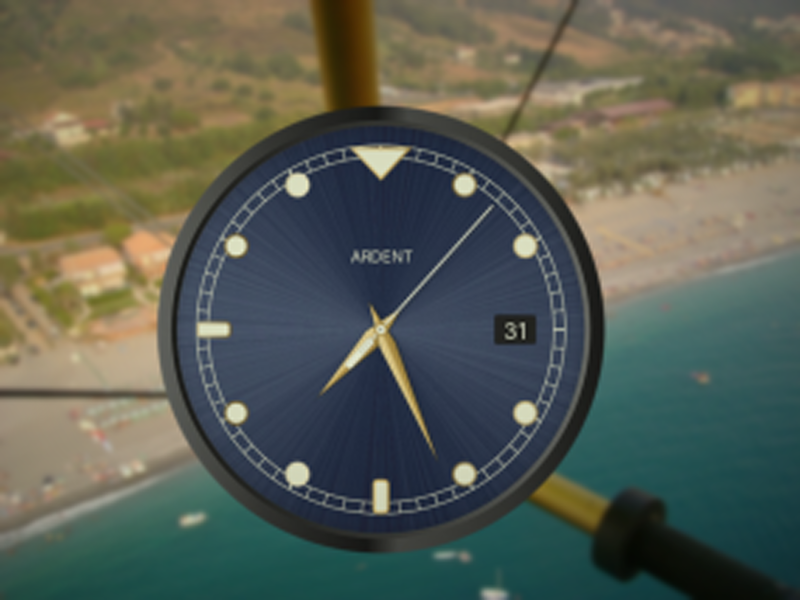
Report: 7 h 26 min 07 s
